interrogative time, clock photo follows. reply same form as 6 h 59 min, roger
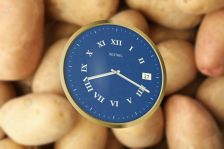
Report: 8 h 19 min
